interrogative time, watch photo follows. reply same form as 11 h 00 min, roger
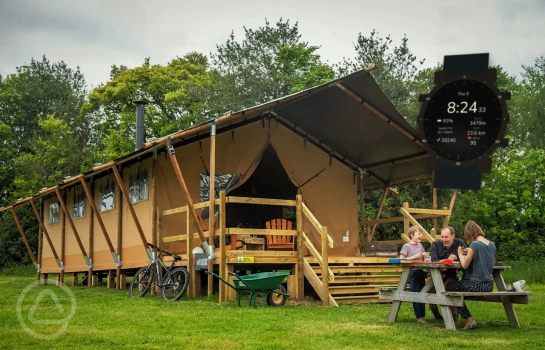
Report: 8 h 24 min
